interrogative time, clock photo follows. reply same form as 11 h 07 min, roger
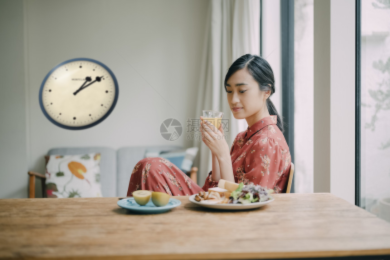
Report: 1 h 09 min
